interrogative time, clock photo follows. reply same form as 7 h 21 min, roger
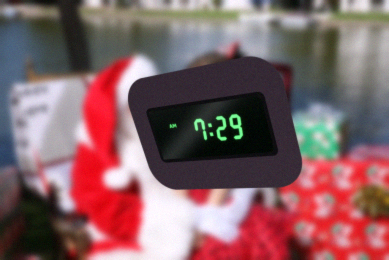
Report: 7 h 29 min
